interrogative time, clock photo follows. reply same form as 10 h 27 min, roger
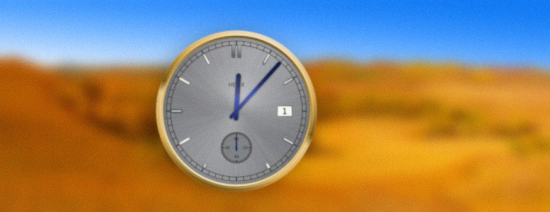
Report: 12 h 07 min
